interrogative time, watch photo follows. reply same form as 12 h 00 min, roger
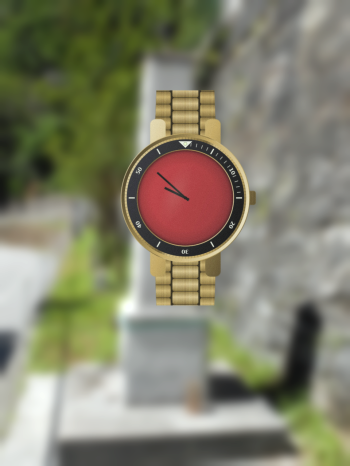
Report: 9 h 52 min
